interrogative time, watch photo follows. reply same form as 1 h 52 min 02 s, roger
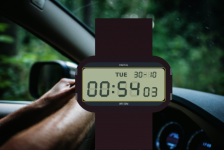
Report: 0 h 54 min 03 s
